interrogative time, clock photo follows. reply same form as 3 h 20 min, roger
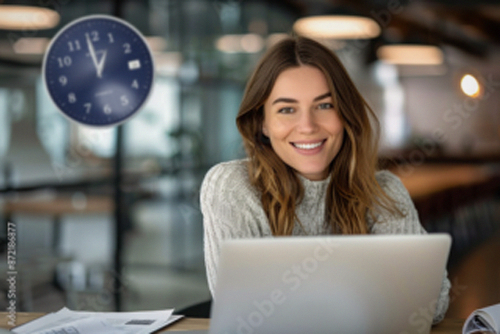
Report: 12 h 59 min
